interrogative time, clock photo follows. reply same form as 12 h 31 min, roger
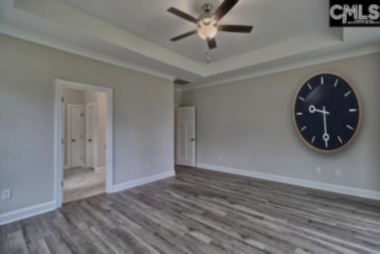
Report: 9 h 30 min
